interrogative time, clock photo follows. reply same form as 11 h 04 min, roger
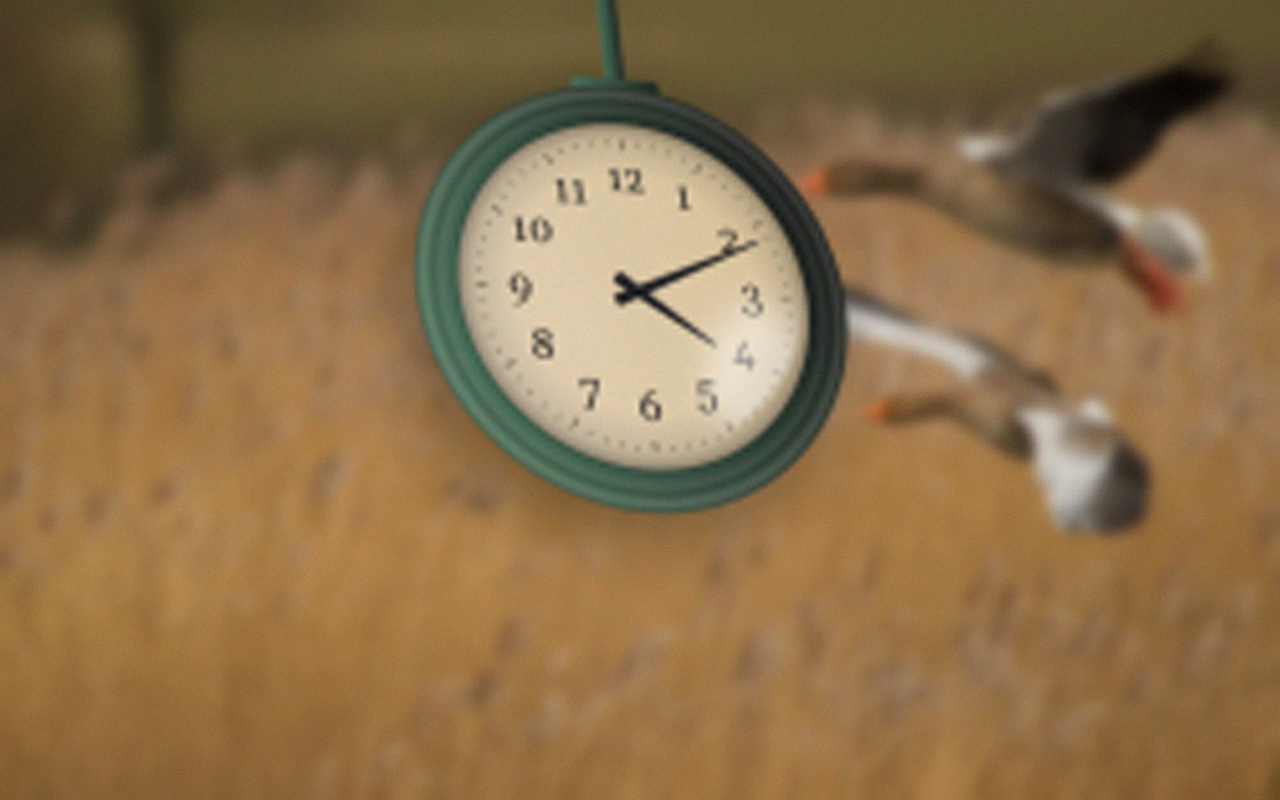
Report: 4 h 11 min
